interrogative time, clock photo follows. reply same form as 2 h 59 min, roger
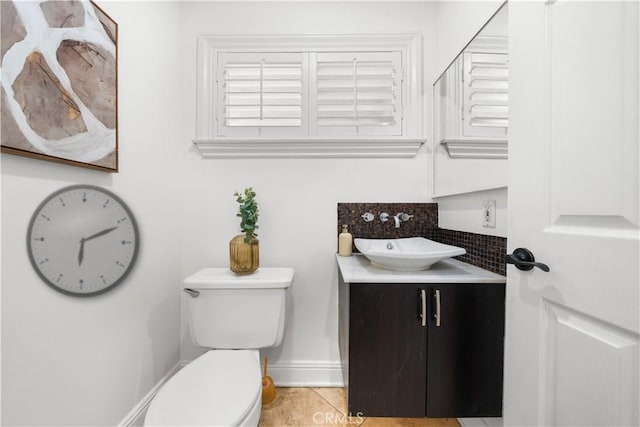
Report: 6 h 11 min
